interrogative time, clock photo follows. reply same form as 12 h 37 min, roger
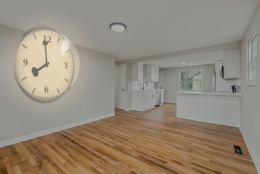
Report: 7 h 59 min
